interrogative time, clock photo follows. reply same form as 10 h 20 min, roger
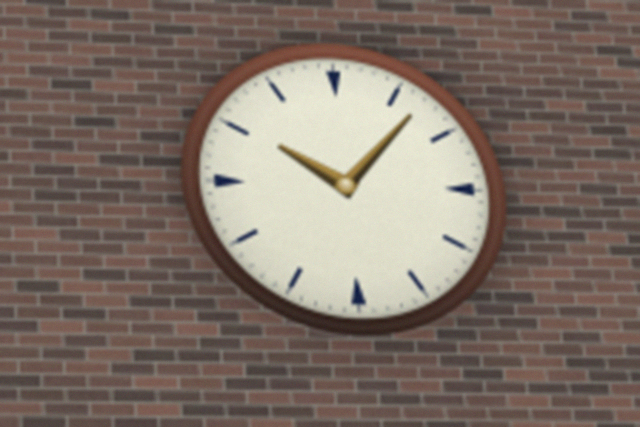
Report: 10 h 07 min
